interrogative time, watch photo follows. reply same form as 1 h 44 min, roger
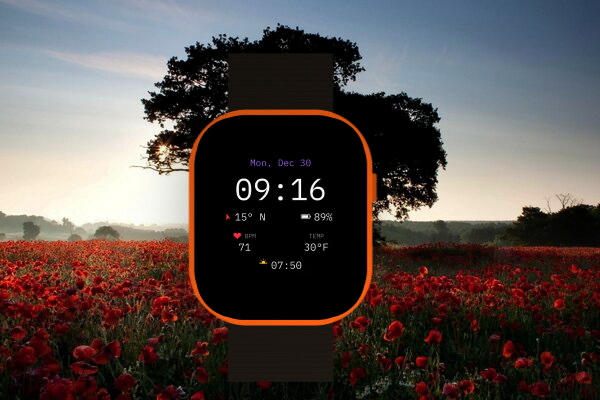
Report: 9 h 16 min
